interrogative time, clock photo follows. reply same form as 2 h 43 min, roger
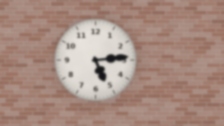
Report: 5 h 14 min
